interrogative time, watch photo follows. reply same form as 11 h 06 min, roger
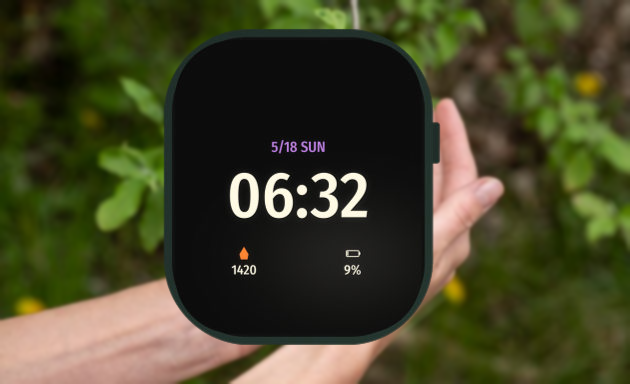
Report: 6 h 32 min
